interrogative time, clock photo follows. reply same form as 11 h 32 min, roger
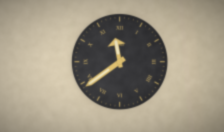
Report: 11 h 39 min
